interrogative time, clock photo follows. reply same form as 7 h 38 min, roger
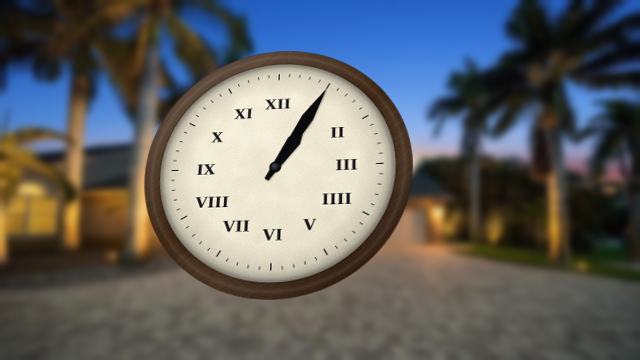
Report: 1 h 05 min
